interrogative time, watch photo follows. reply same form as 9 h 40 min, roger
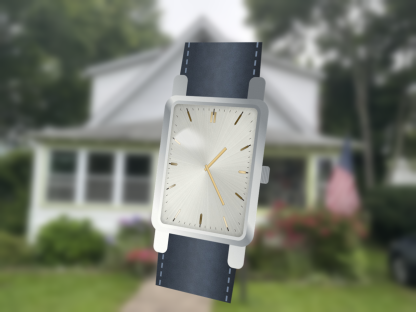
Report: 1 h 24 min
